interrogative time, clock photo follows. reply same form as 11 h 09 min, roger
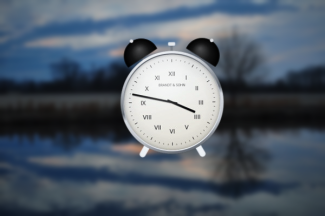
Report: 3 h 47 min
